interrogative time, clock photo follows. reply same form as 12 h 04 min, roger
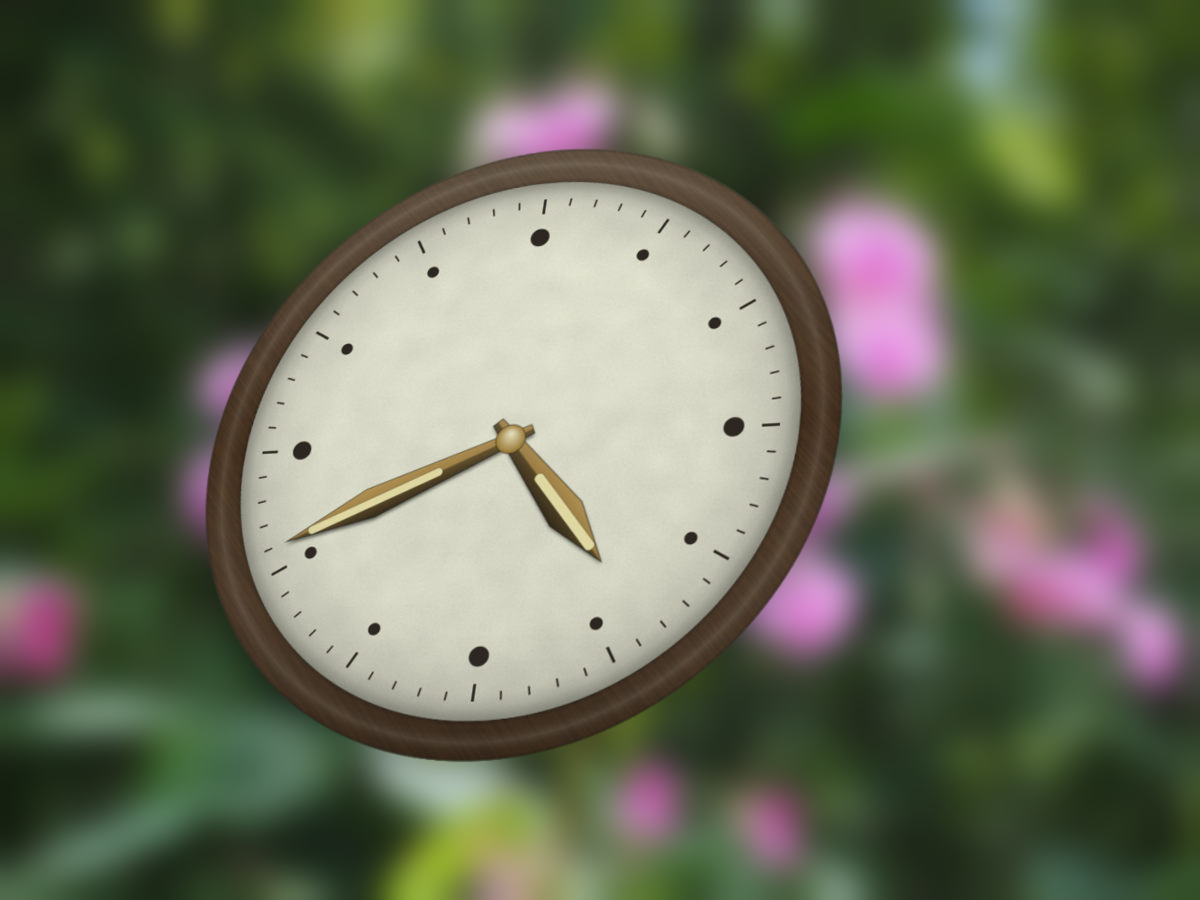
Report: 4 h 41 min
